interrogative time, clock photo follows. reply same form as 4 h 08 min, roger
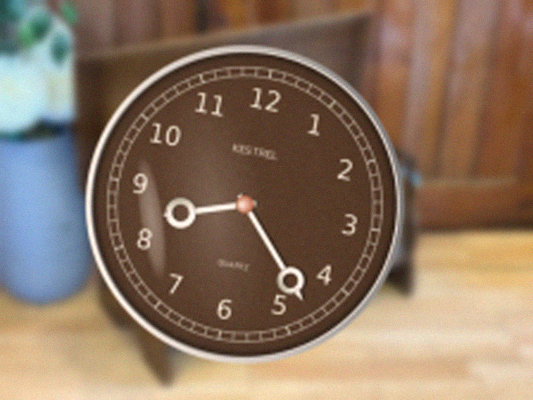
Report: 8 h 23 min
